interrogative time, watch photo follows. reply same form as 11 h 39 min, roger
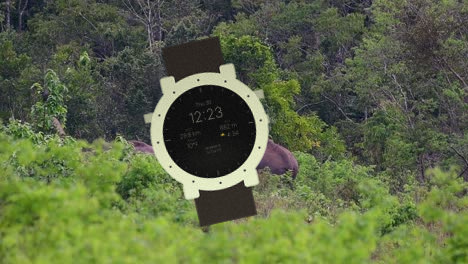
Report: 12 h 23 min
